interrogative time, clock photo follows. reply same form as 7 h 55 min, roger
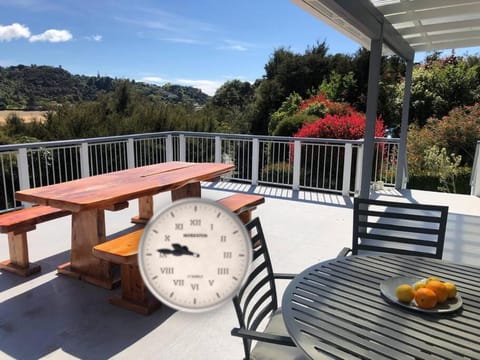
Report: 9 h 46 min
